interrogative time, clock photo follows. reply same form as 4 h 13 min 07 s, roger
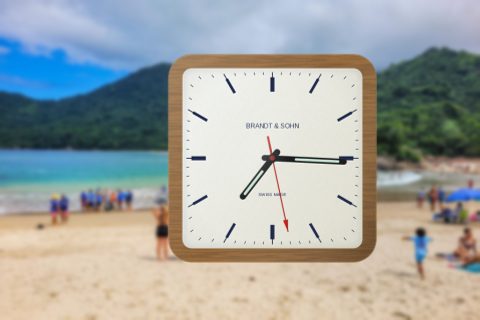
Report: 7 h 15 min 28 s
